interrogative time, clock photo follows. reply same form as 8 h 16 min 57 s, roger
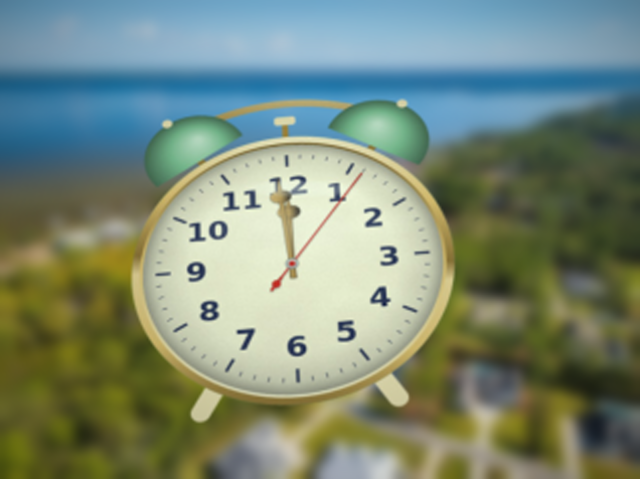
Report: 11 h 59 min 06 s
